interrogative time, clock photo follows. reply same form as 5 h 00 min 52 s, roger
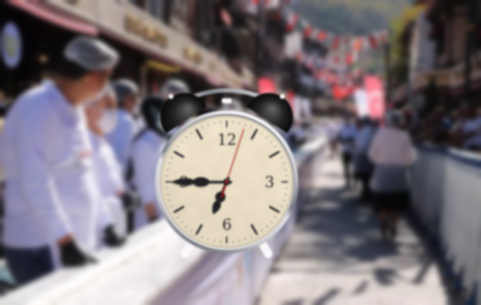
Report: 6 h 45 min 03 s
